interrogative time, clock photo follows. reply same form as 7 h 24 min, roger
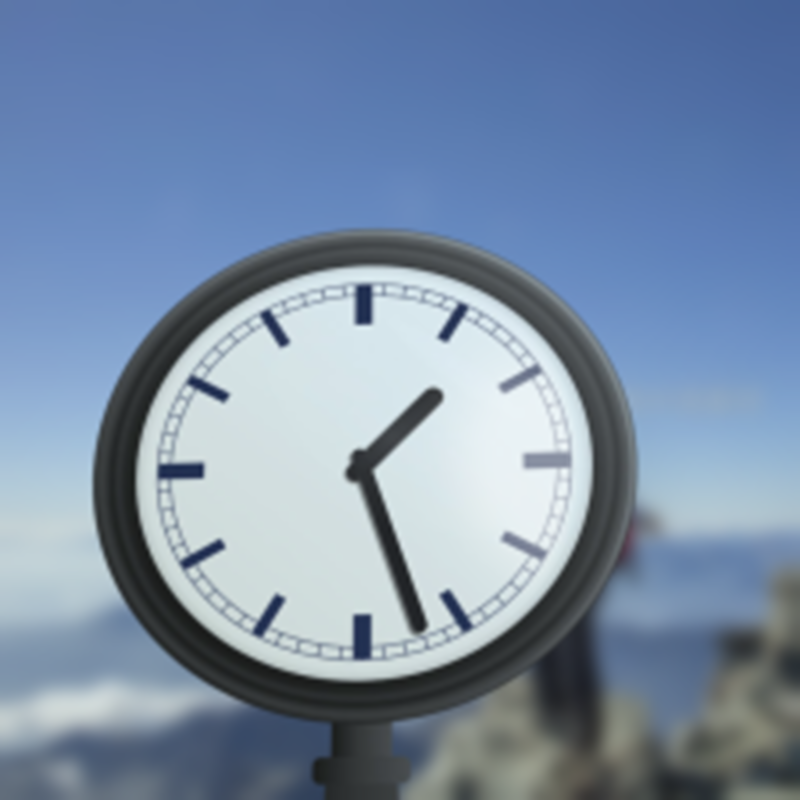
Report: 1 h 27 min
